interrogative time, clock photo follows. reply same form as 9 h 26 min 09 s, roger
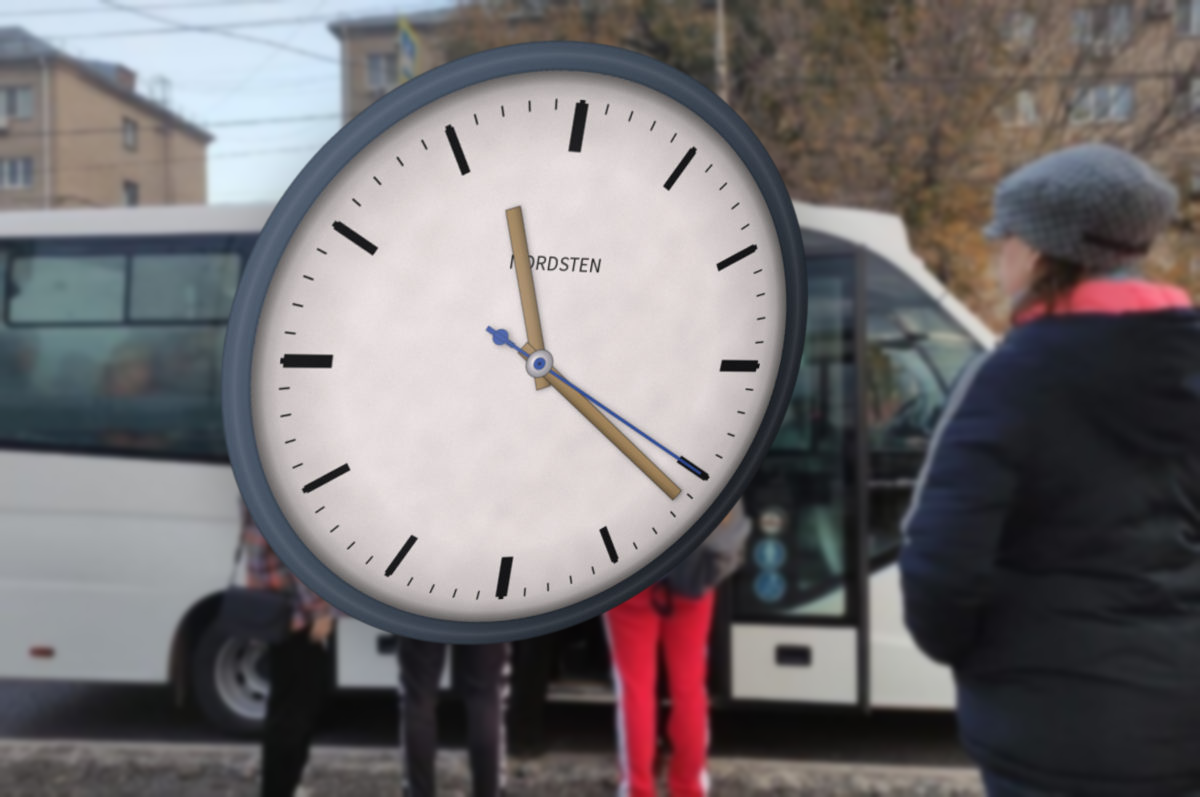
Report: 11 h 21 min 20 s
